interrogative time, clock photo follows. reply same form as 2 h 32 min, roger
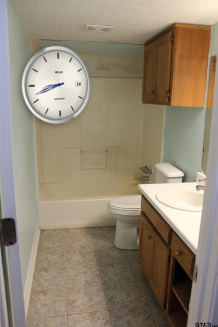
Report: 8 h 42 min
